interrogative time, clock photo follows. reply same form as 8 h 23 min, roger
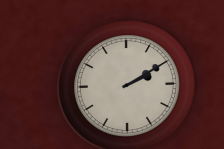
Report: 2 h 10 min
